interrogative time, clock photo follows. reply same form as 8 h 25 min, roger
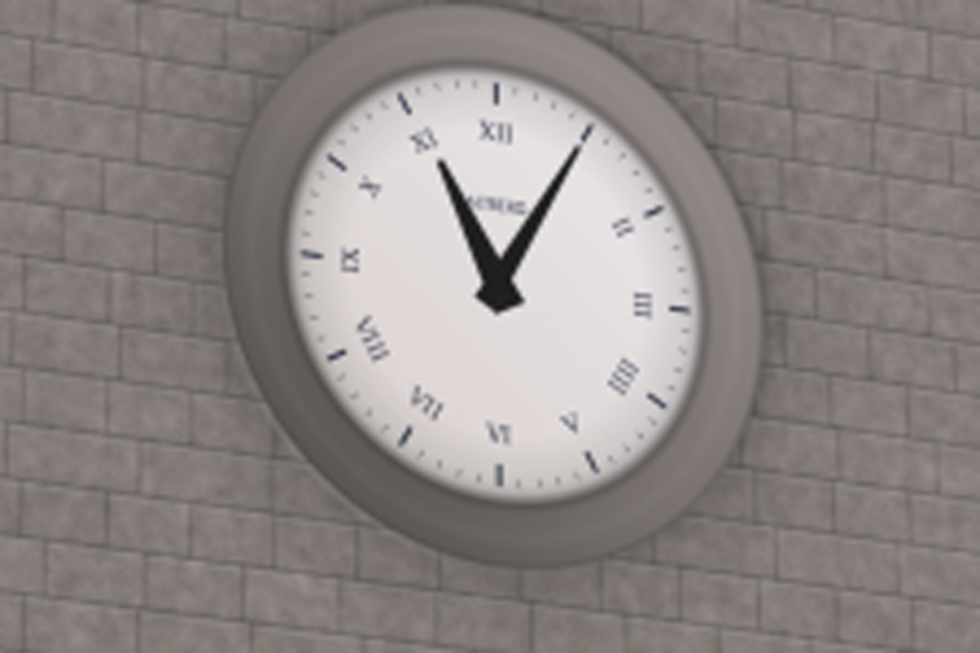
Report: 11 h 05 min
